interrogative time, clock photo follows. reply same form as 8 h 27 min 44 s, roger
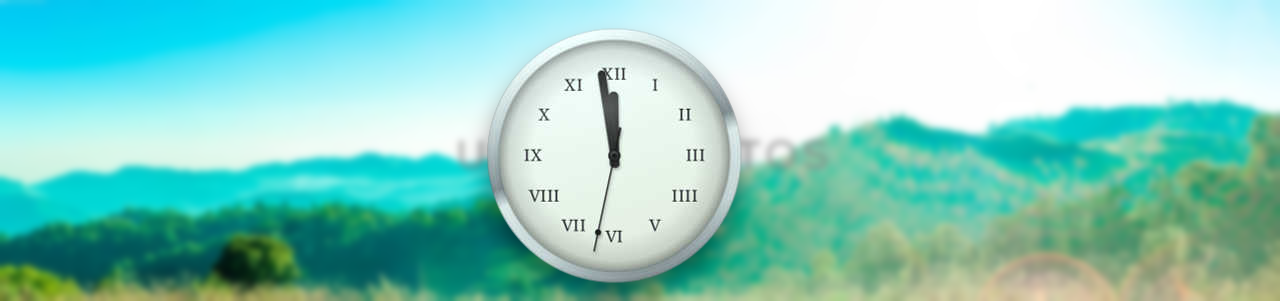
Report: 11 h 58 min 32 s
